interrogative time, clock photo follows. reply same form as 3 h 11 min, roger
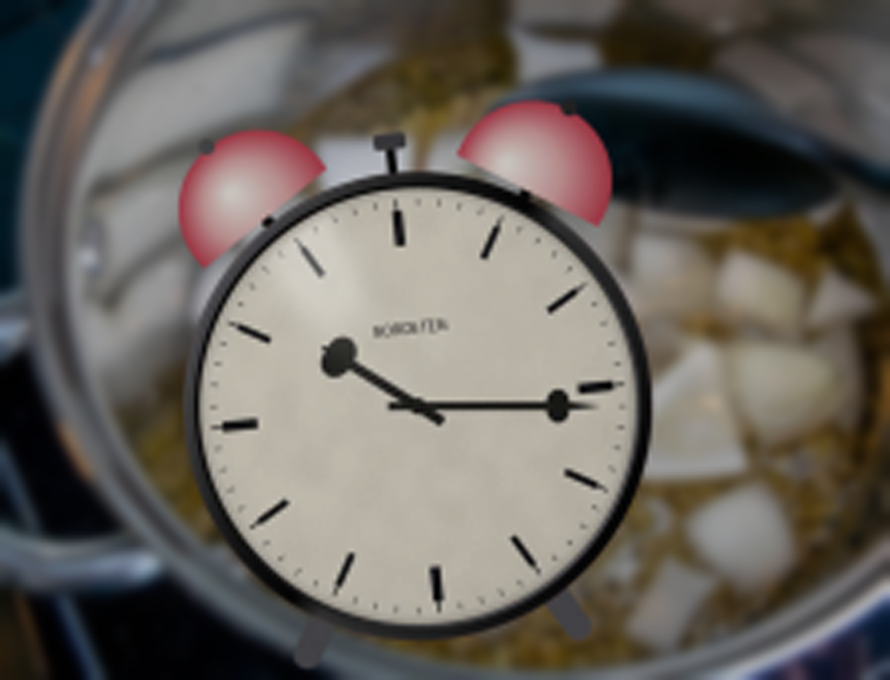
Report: 10 h 16 min
